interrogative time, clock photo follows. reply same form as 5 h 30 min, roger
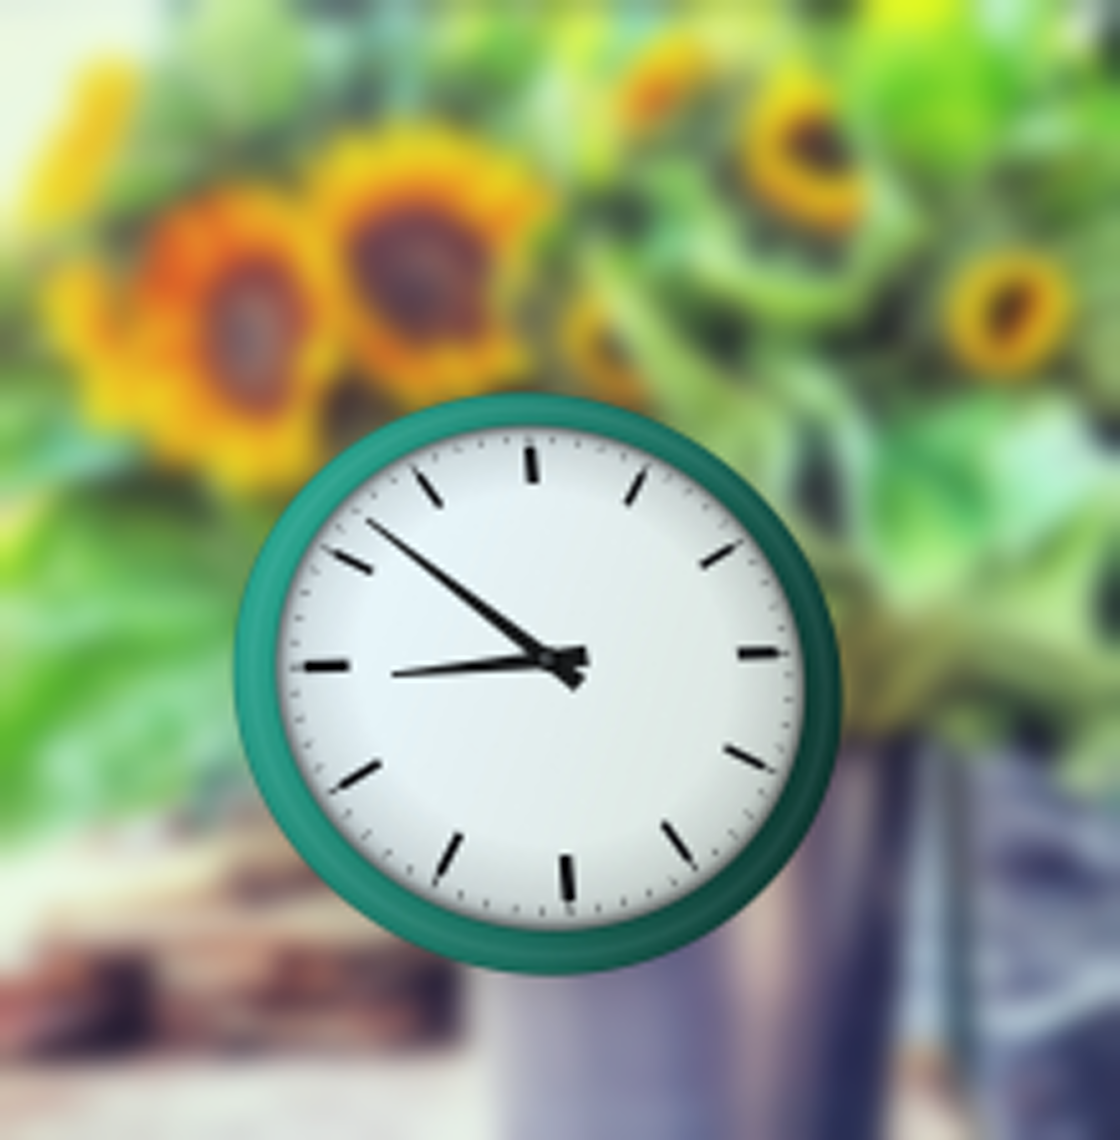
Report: 8 h 52 min
